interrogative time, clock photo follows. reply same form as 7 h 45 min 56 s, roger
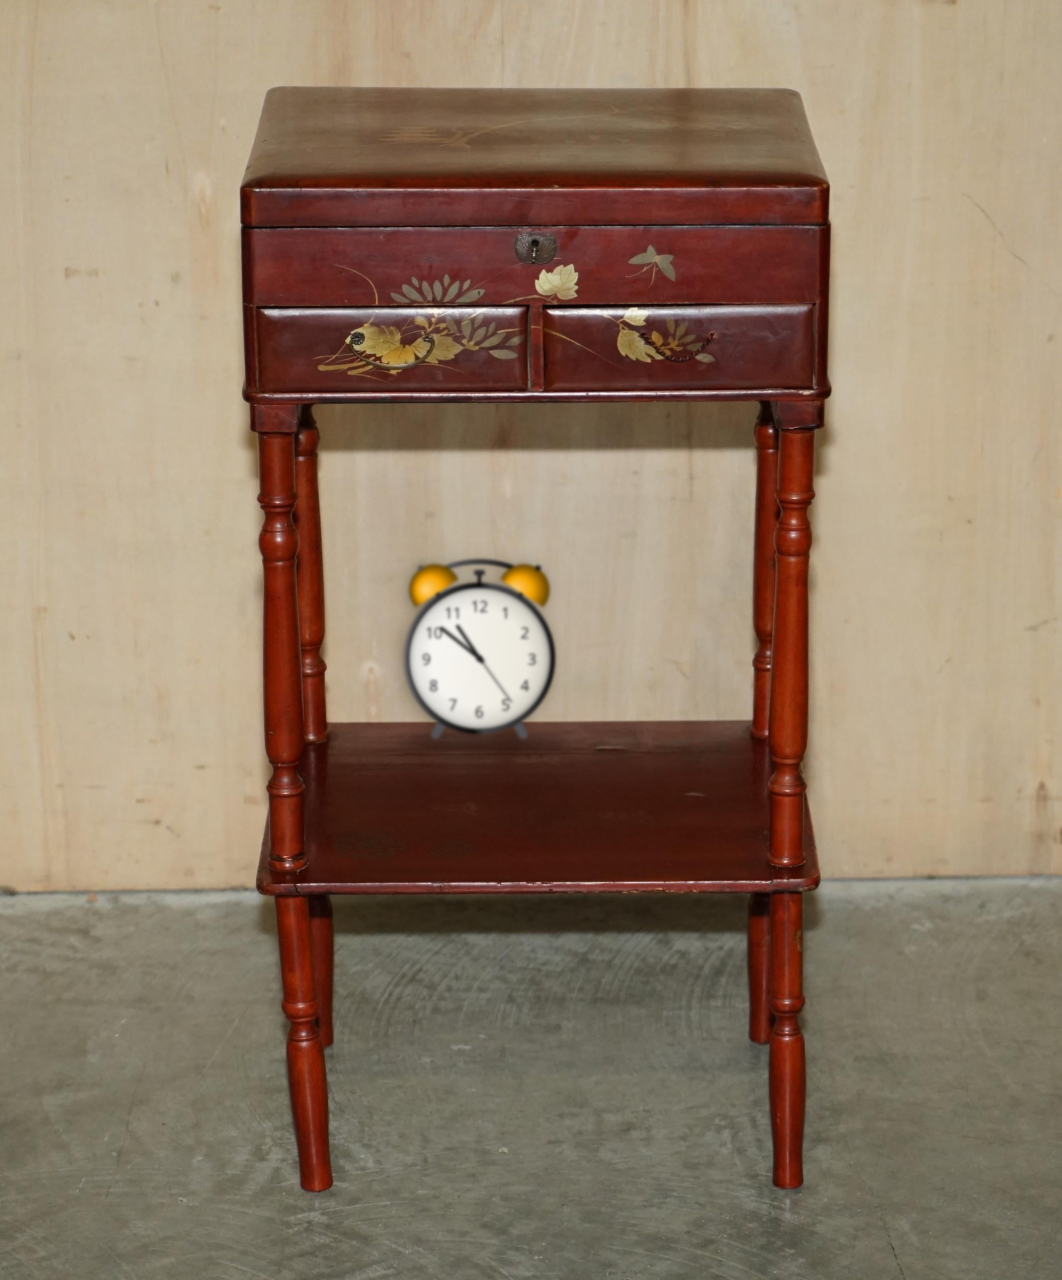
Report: 10 h 51 min 24 s
